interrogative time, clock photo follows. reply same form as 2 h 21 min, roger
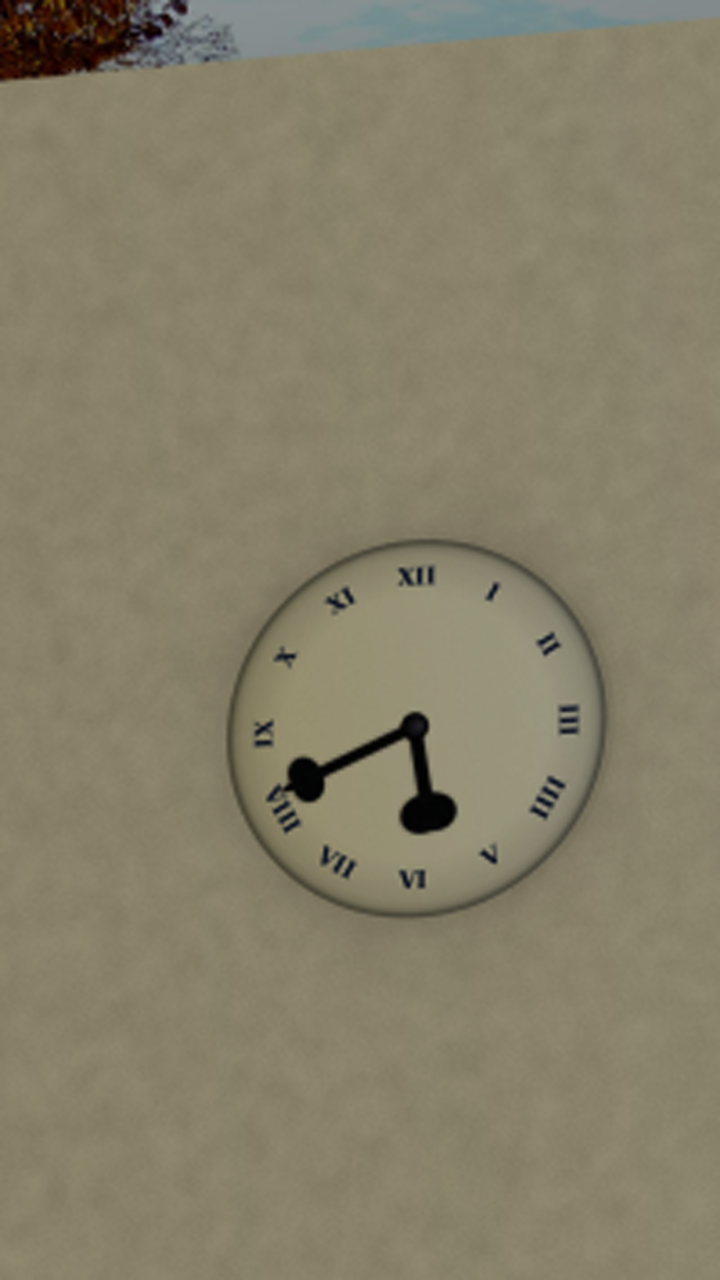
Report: 5 h 41 min
